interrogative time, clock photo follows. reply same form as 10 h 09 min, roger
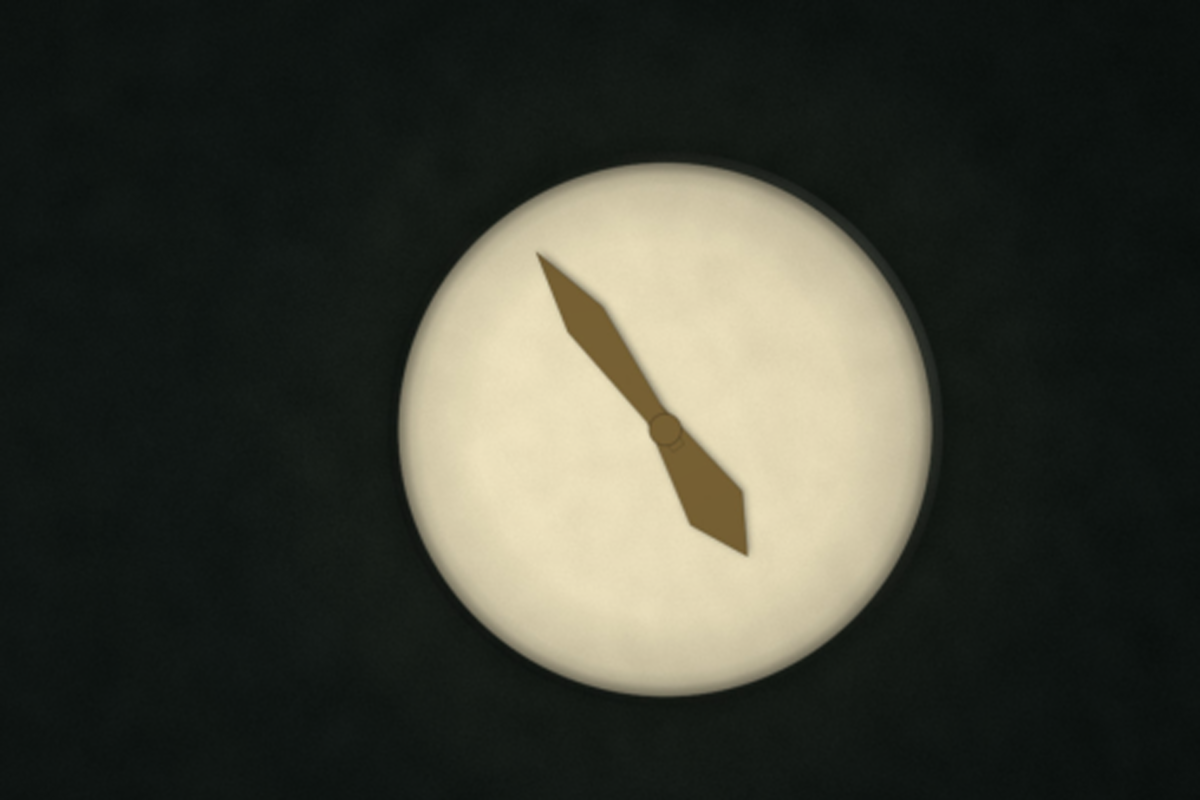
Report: 4 h 54 min
